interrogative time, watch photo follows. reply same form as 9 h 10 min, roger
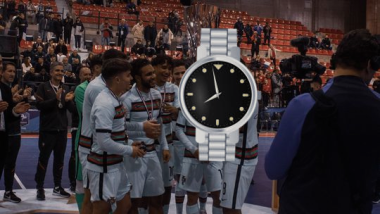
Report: 7 h 58 min
